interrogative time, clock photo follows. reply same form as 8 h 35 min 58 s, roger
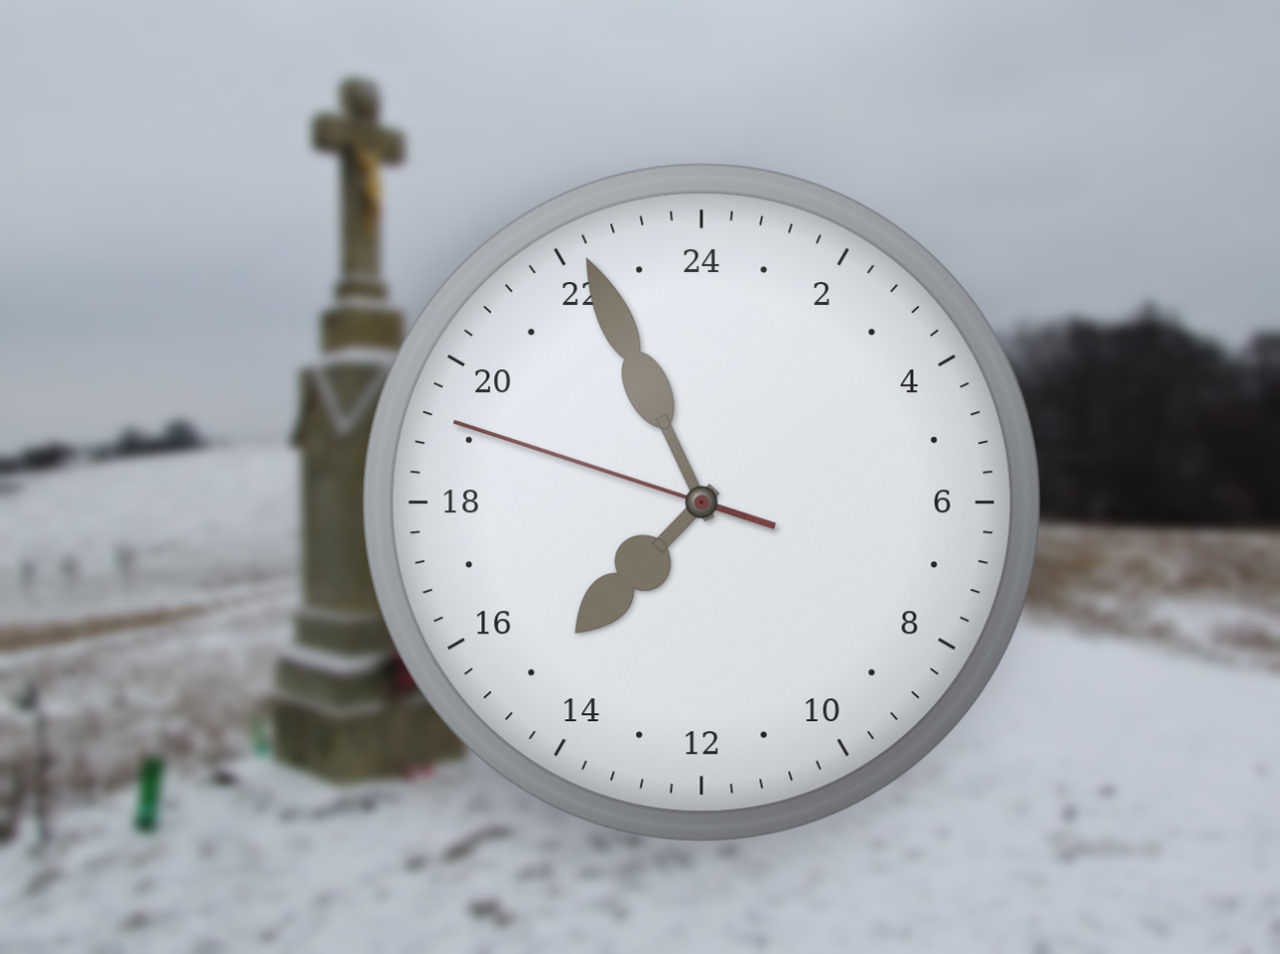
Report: 14 h 55 min 48 s
